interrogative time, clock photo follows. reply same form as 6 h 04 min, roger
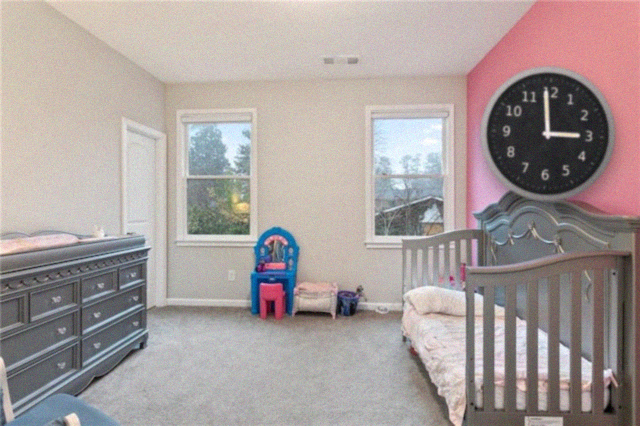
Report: 2 h 59 min
